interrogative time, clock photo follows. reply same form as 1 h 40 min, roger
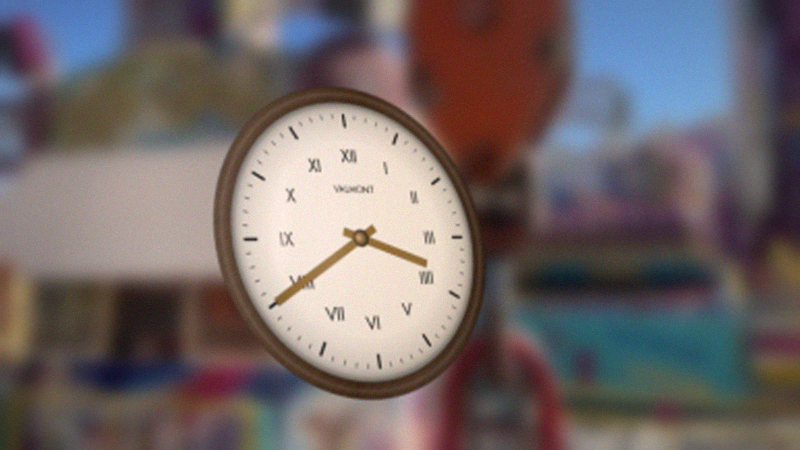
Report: 3 h 40 min
